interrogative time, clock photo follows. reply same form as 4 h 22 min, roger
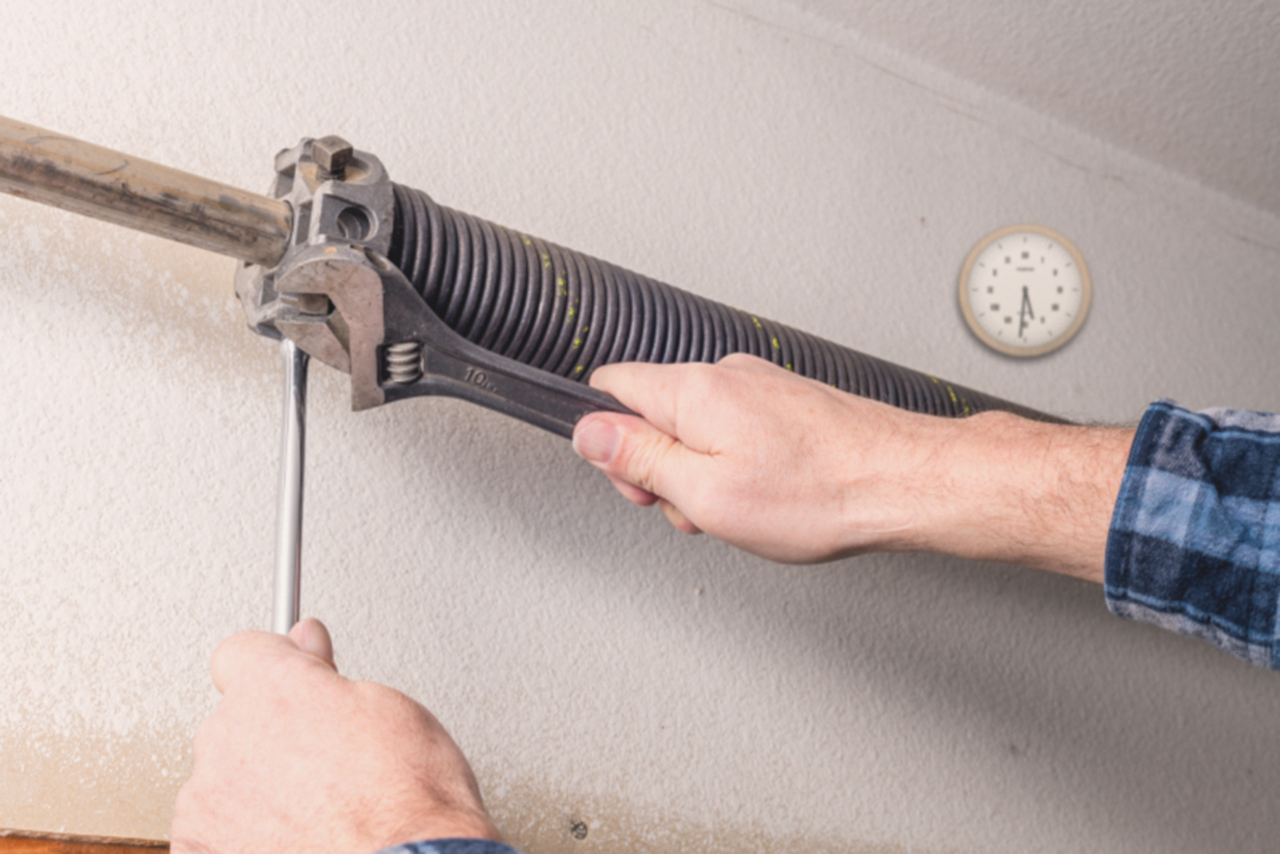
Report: 5 h 31 min
